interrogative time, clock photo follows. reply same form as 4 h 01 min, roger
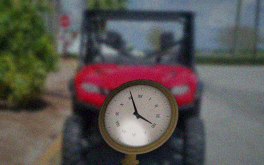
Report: 3 h 56 min
